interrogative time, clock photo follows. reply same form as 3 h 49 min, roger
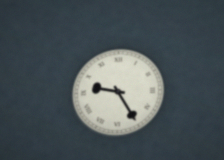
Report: 9 h 25 min
